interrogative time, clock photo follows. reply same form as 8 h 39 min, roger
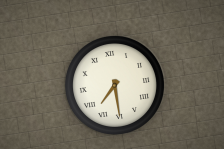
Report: 7 h 30 min
